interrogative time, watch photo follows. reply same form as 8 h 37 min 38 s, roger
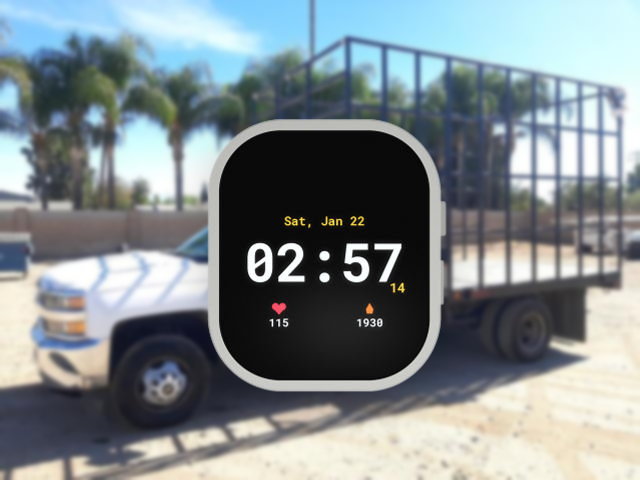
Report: 2 h 57 min 14 s
